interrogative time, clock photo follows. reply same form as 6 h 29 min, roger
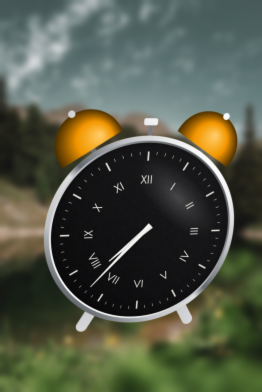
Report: 7 h 37 min
